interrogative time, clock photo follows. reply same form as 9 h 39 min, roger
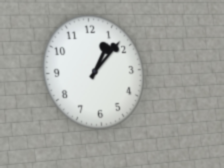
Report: 1 h 08 min
